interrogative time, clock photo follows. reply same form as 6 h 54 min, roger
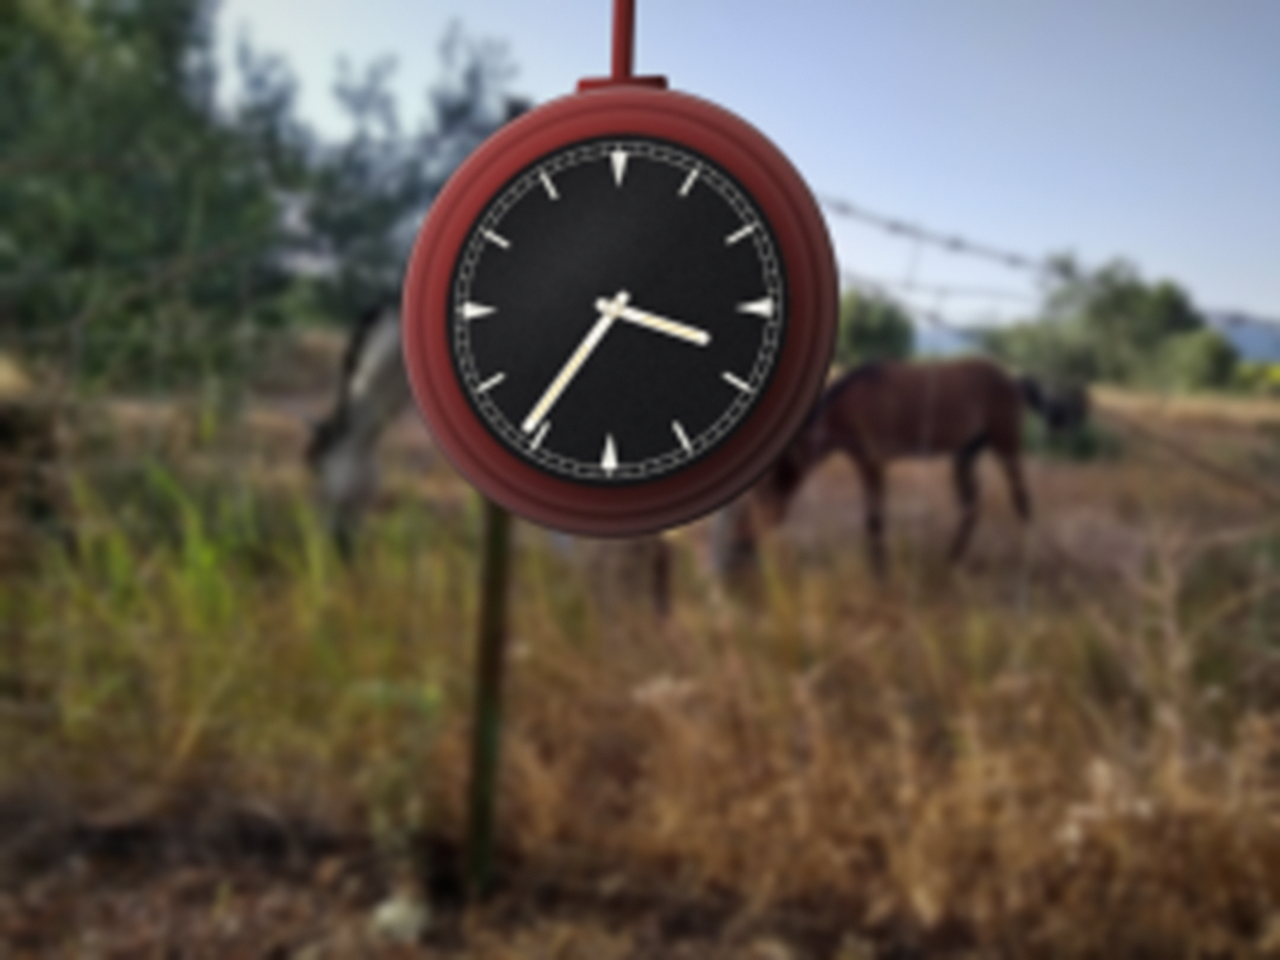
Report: 3 h 36 min
